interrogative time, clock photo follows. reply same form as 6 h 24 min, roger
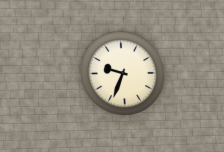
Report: 9 h 34 min
